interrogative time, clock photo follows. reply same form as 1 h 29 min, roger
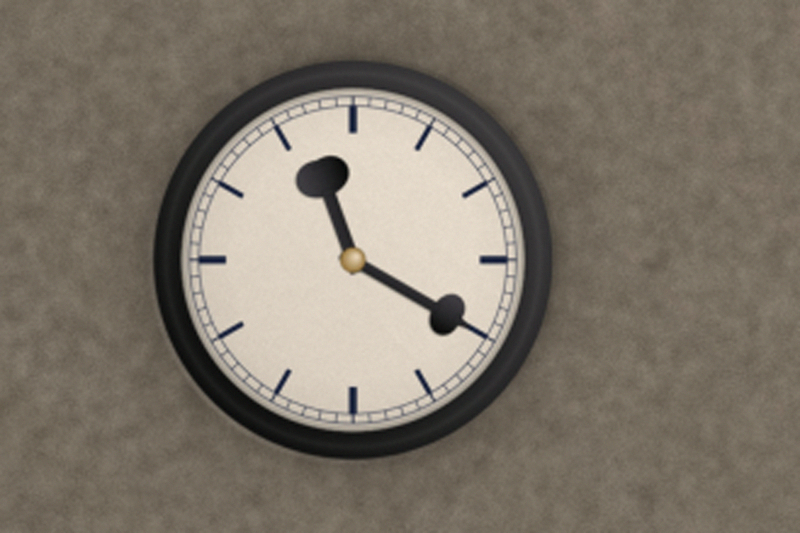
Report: 11 h 20 min
